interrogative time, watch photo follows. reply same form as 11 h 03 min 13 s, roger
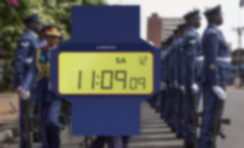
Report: 11 h 09 min 09 s
